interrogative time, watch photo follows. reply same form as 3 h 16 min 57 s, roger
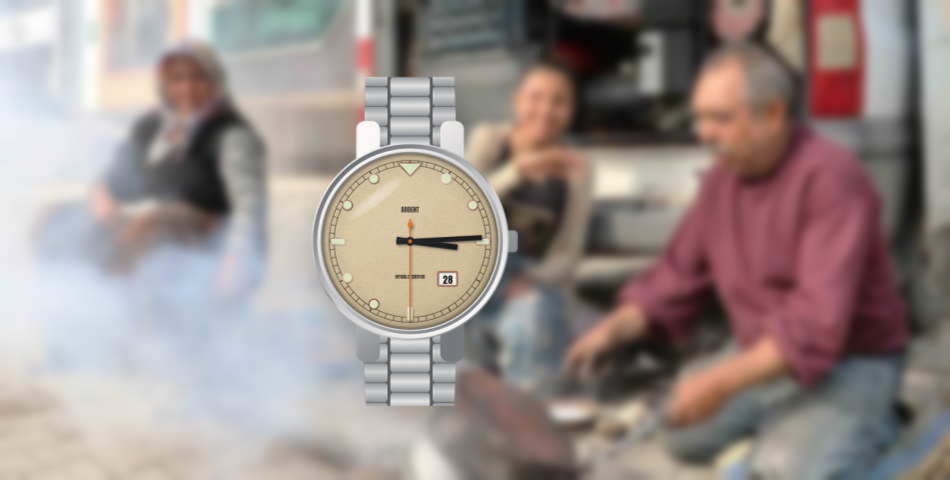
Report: 3 h 14 min 30 s
